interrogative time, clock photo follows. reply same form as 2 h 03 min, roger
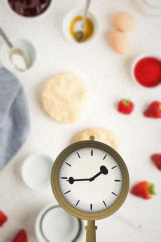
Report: 1 h 44 min
